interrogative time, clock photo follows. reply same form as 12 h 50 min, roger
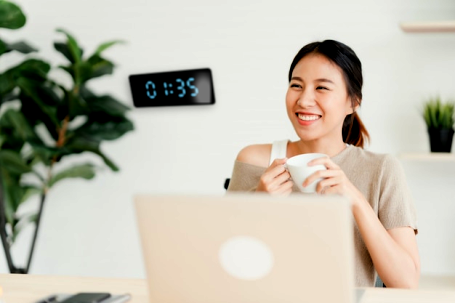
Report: 1 h 35 min
